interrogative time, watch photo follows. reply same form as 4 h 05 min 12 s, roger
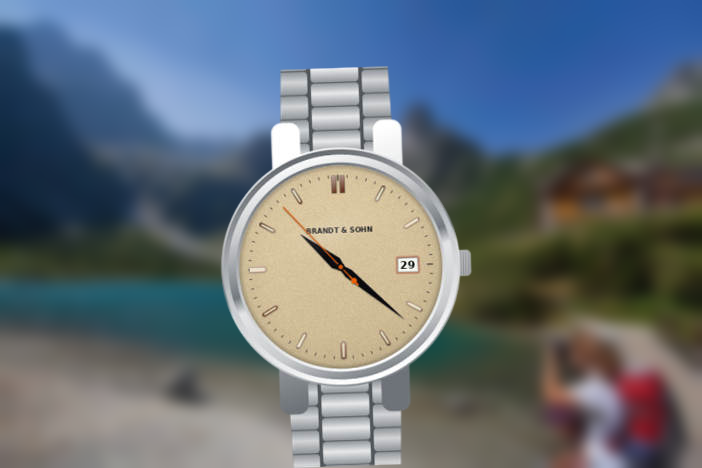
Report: 10 h 21 min 53 s
